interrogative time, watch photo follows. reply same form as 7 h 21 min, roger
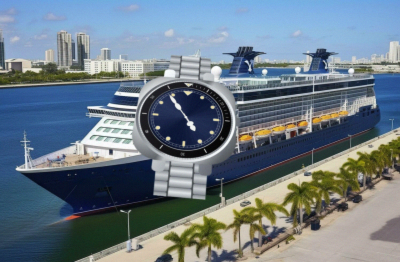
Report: 4 h 54 min
